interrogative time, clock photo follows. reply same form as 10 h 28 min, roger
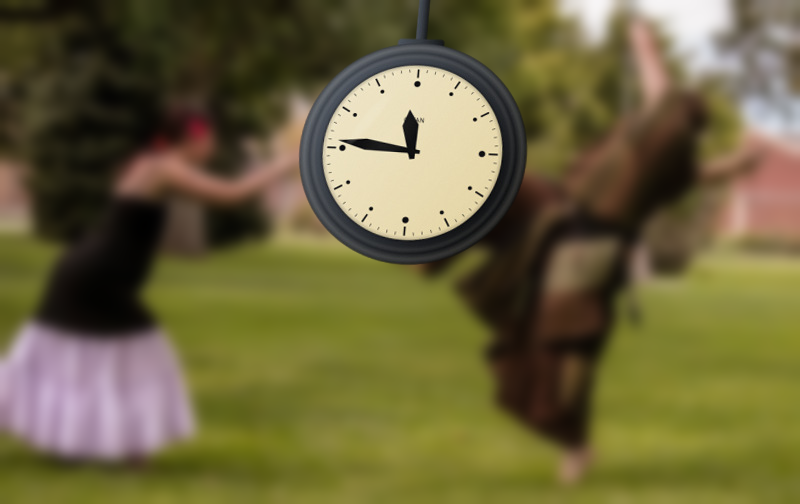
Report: 11 h 46 min
